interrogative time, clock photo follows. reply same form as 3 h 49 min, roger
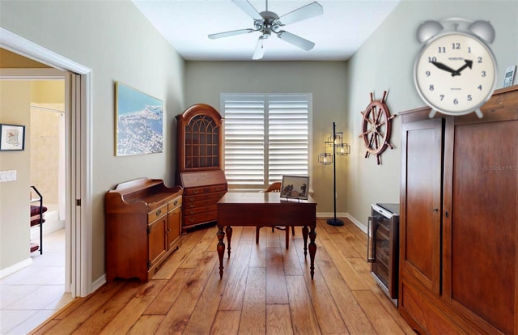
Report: 1 h 49 min
